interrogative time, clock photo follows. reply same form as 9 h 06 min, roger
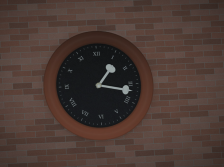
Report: 1 h 17 min
